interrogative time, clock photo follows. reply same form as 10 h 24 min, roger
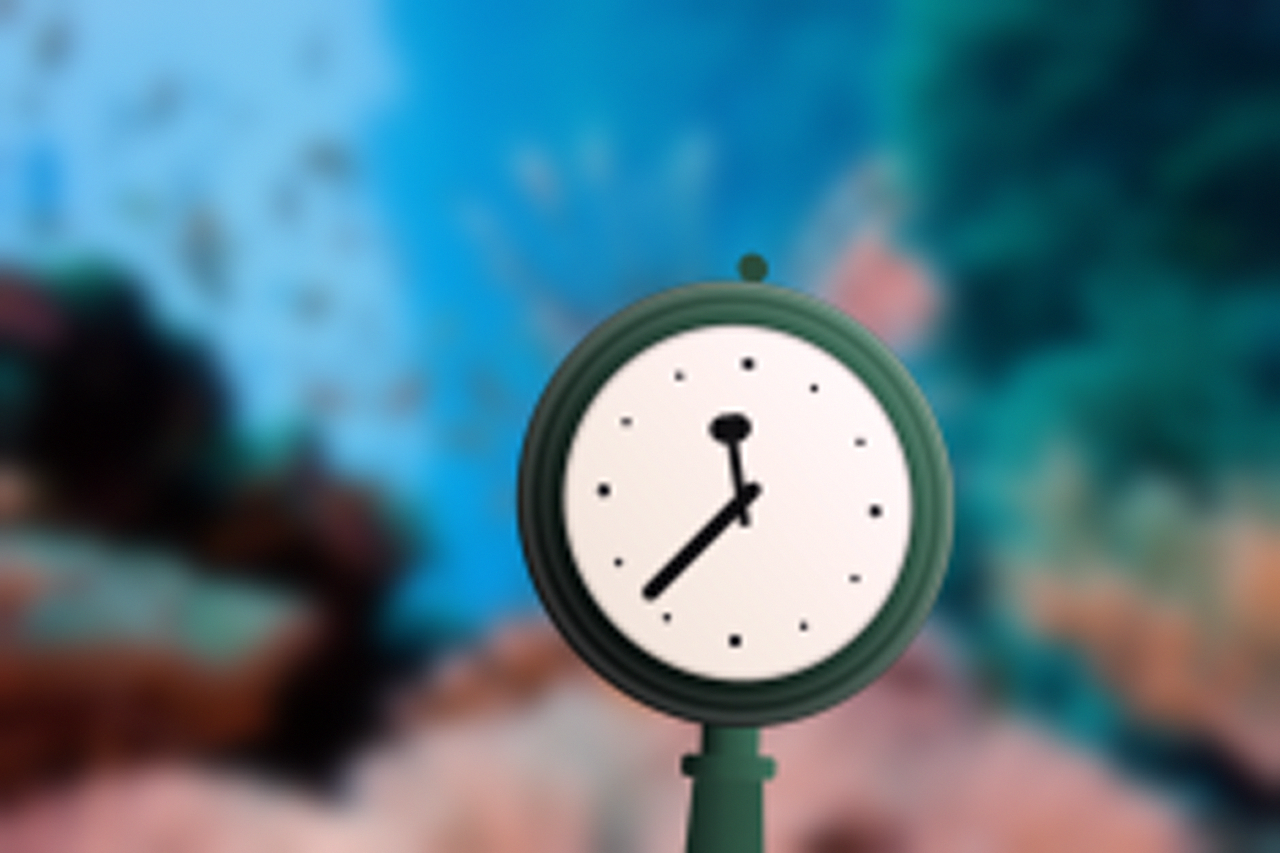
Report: 11 h 37 min
